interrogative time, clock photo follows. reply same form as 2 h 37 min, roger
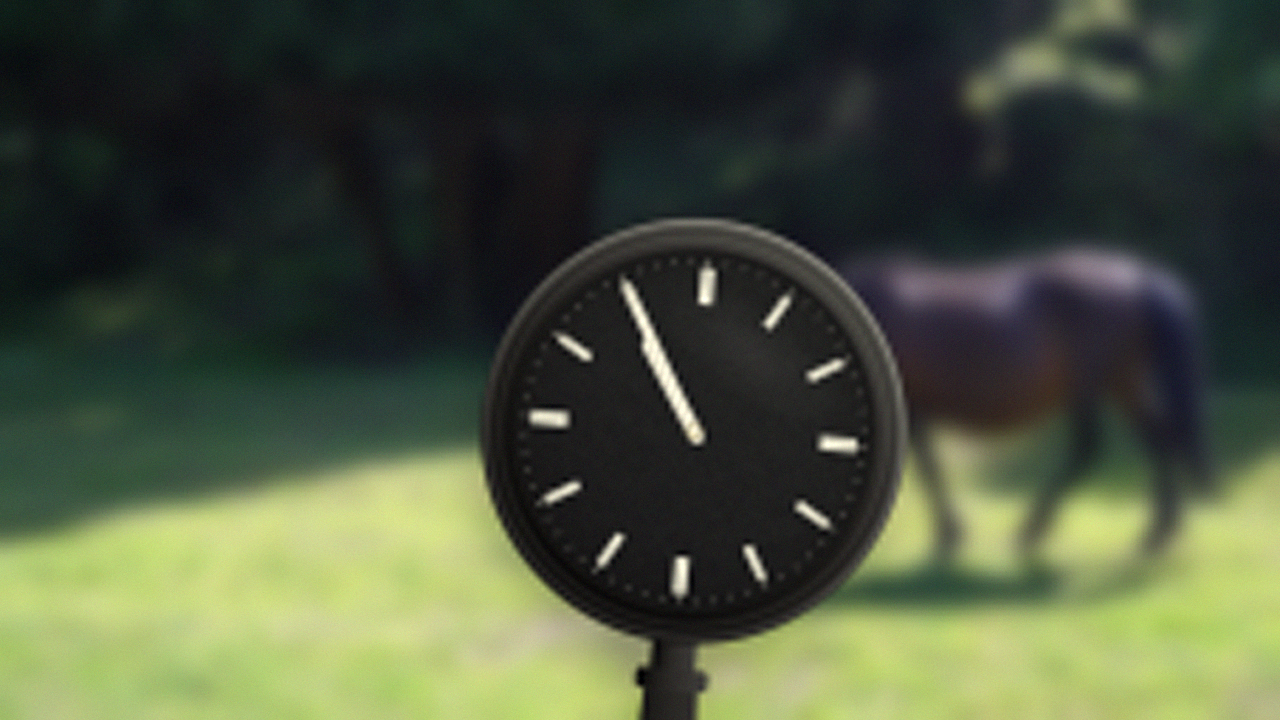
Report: 10 h 55 min
